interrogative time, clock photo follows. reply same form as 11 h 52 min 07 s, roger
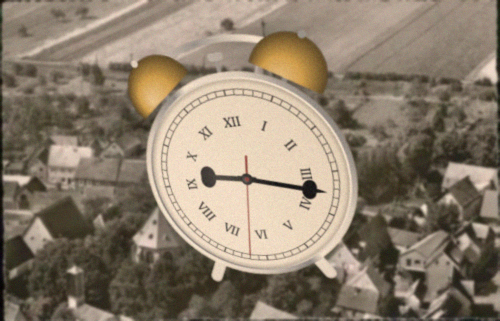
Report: 9 h 17 min 32 s
